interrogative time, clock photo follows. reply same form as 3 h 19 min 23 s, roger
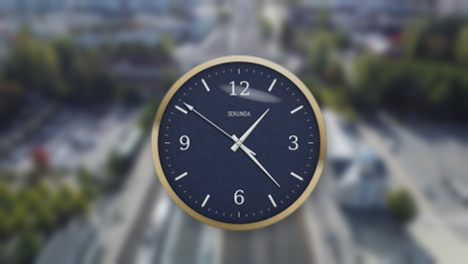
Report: 1 h 22 min 51 s
